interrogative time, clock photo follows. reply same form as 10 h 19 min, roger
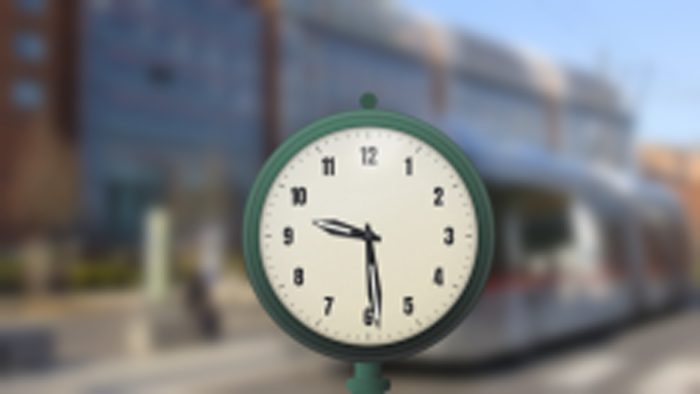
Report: 9 h 29 min
